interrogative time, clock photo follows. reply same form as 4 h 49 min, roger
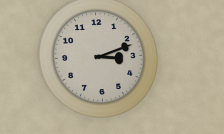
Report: 3 h 12 min
